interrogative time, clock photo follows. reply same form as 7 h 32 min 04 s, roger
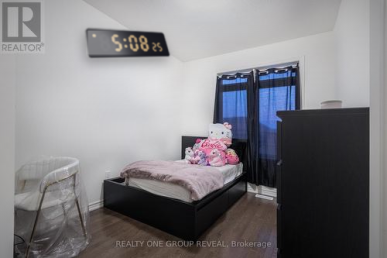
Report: 5 h 08 min 25 s
